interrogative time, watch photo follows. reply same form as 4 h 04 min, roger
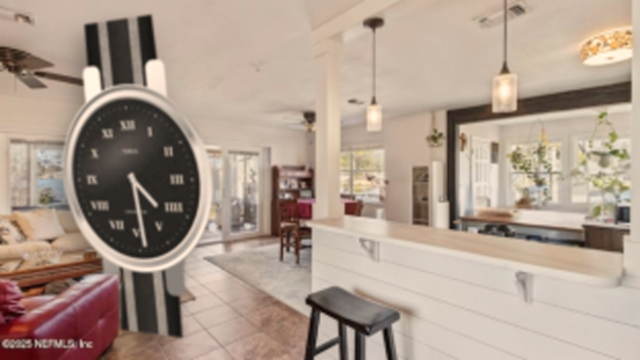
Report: 4 h 29 min
